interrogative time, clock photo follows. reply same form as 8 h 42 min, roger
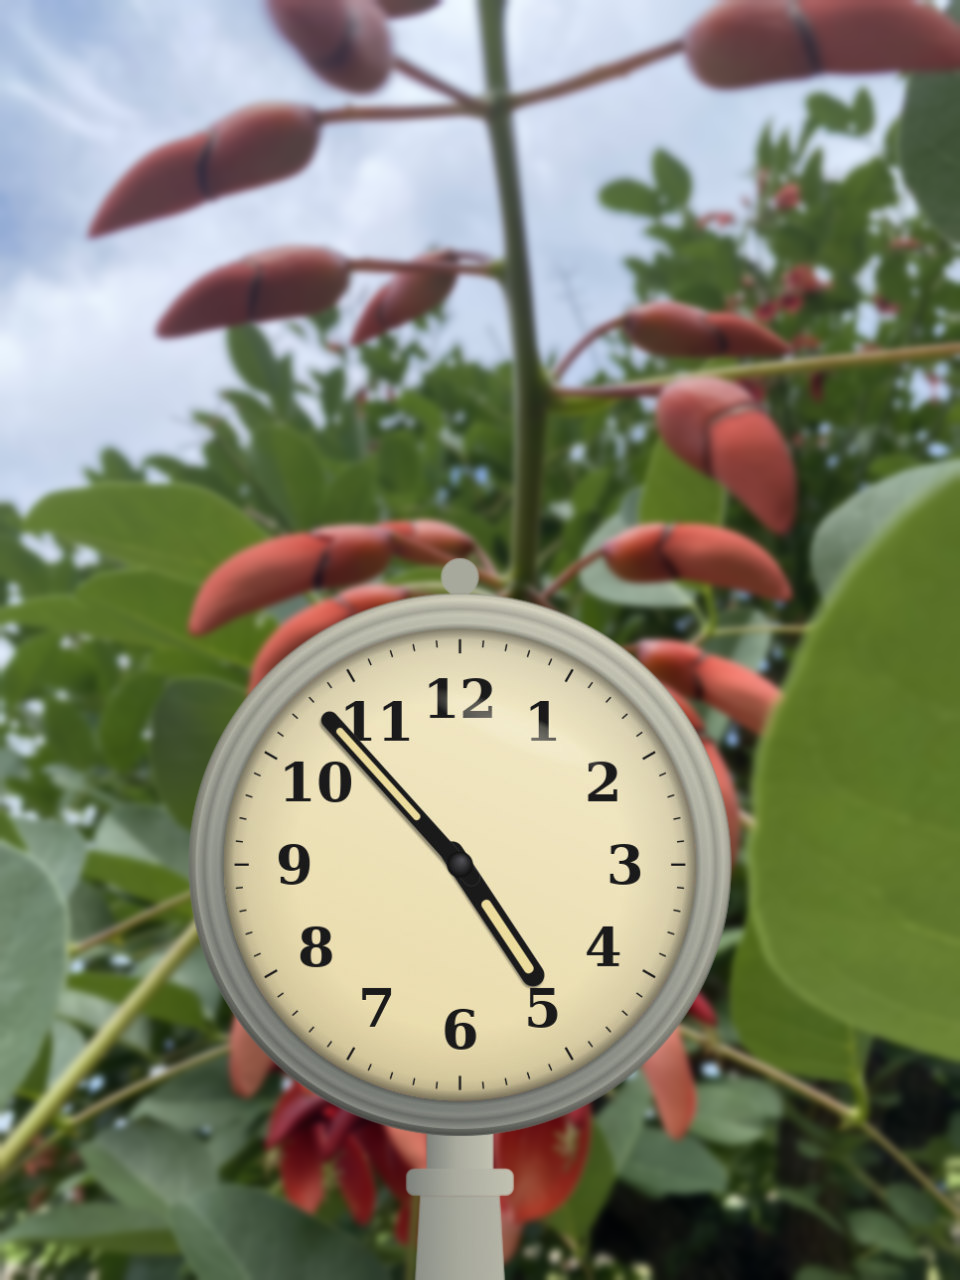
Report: 4 h 53 min
